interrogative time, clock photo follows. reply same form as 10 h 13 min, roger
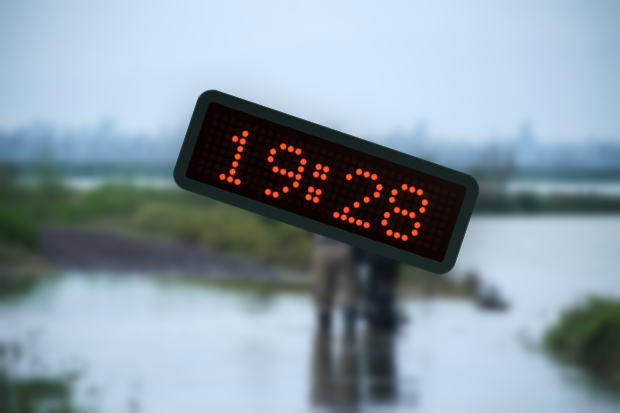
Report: 19 h 28 min
